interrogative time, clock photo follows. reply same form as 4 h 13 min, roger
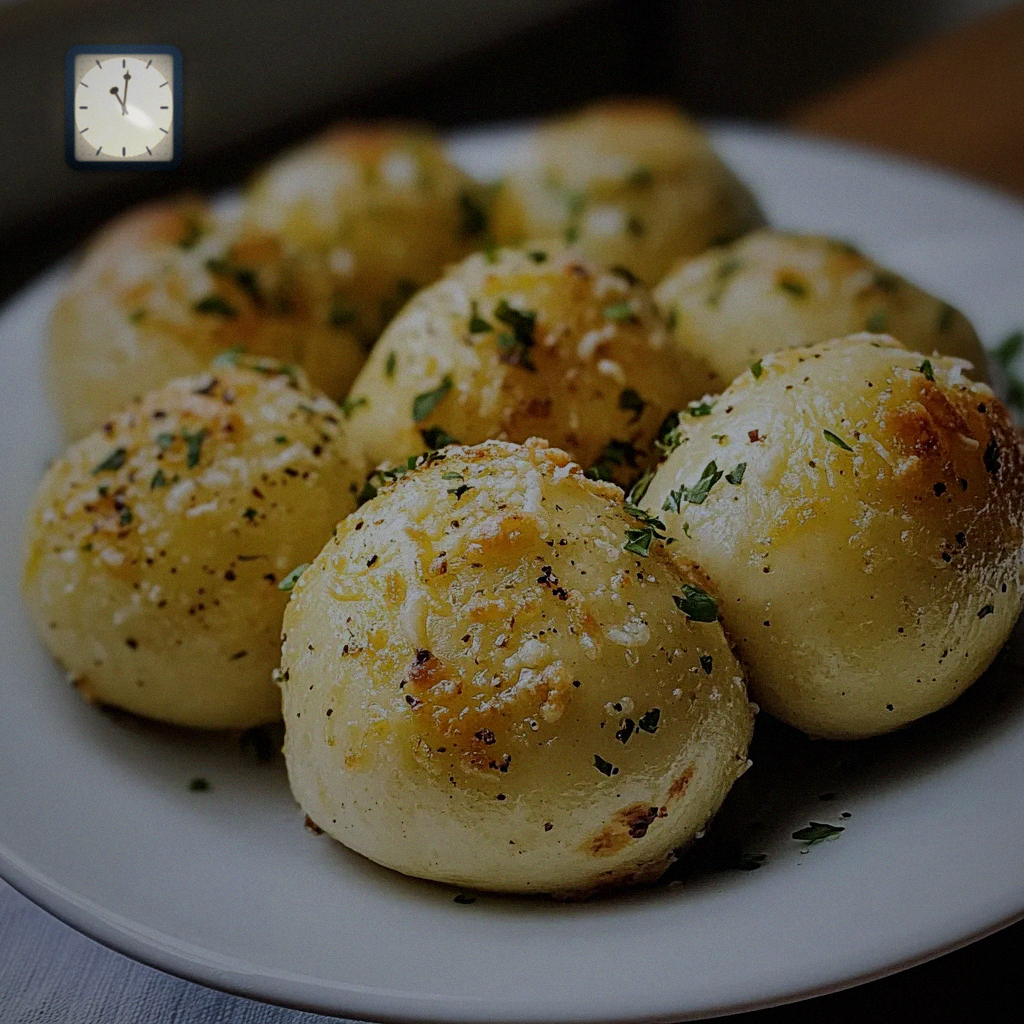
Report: 11 h 01 min
